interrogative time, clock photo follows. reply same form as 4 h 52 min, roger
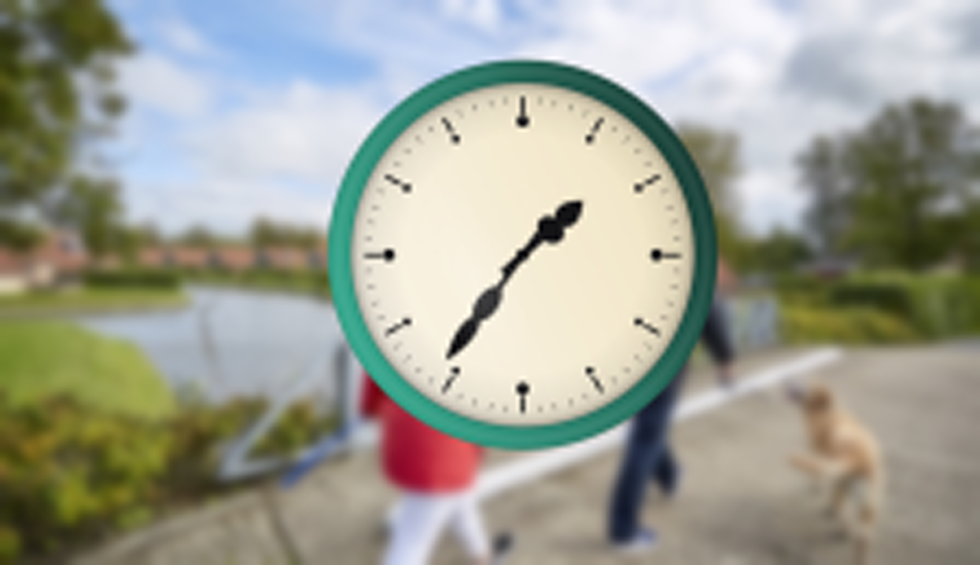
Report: 1 h 36 min
